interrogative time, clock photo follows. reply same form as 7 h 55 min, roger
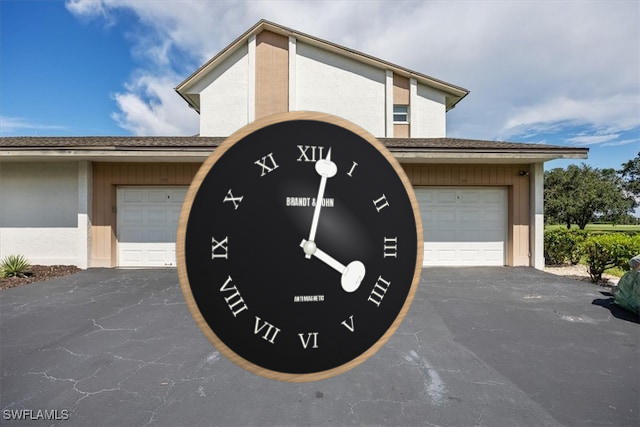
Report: 4 h 02 min
